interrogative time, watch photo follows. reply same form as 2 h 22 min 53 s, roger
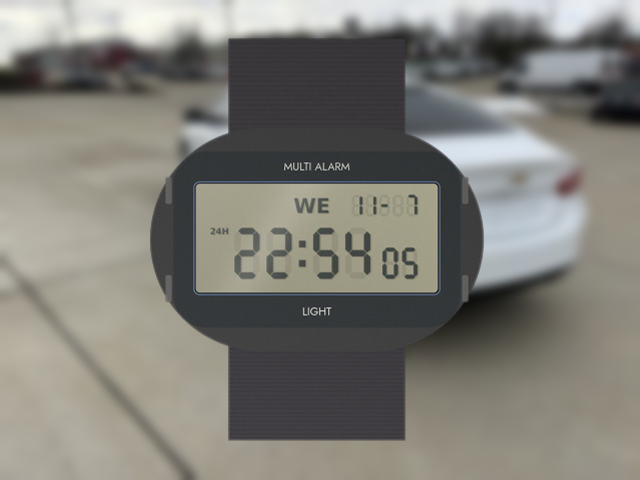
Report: 22 h 54 min 05 s
